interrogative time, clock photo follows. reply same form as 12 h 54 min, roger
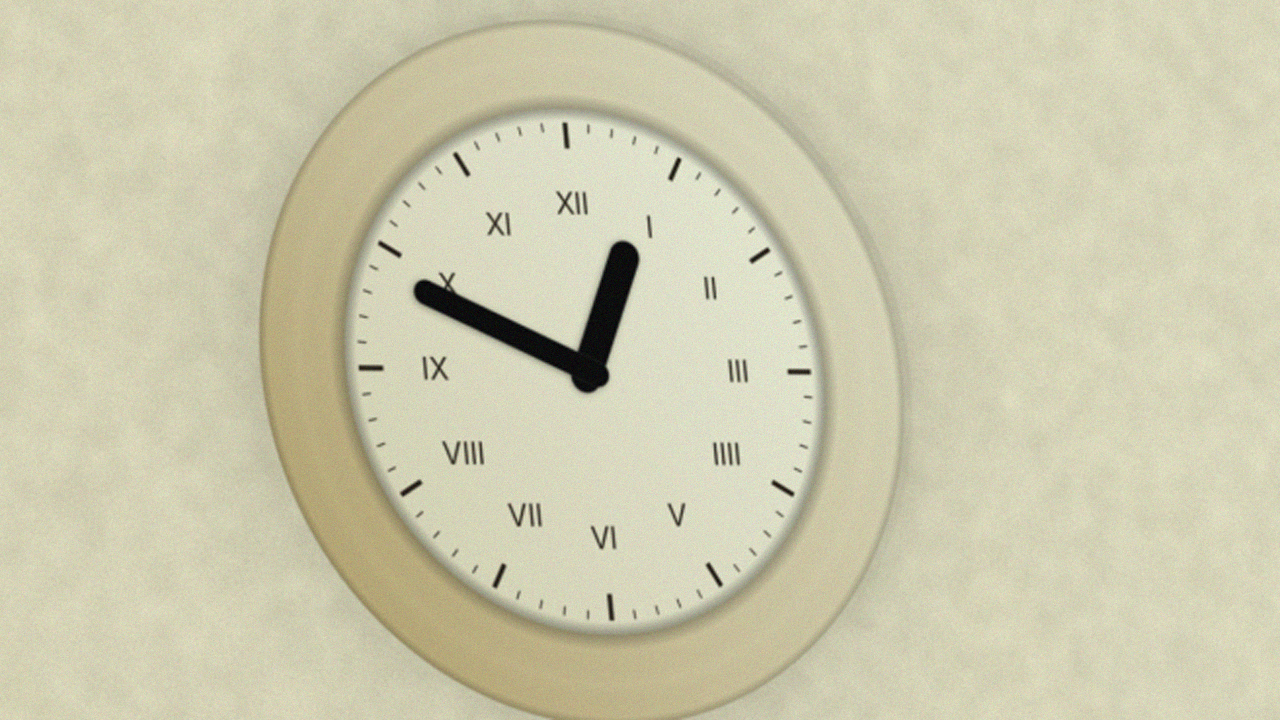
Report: 12 h 49 min
